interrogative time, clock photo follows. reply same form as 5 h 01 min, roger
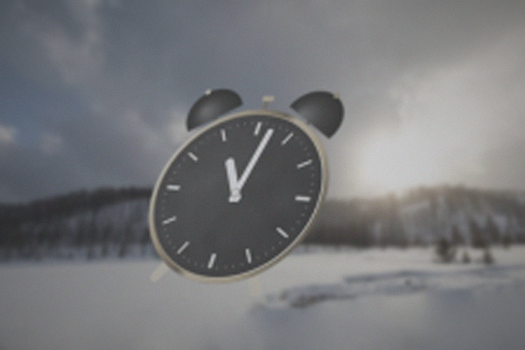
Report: 11 h 02 min
